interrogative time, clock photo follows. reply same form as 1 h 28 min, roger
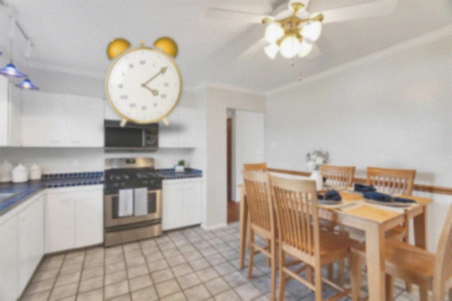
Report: 4 h 09 min
